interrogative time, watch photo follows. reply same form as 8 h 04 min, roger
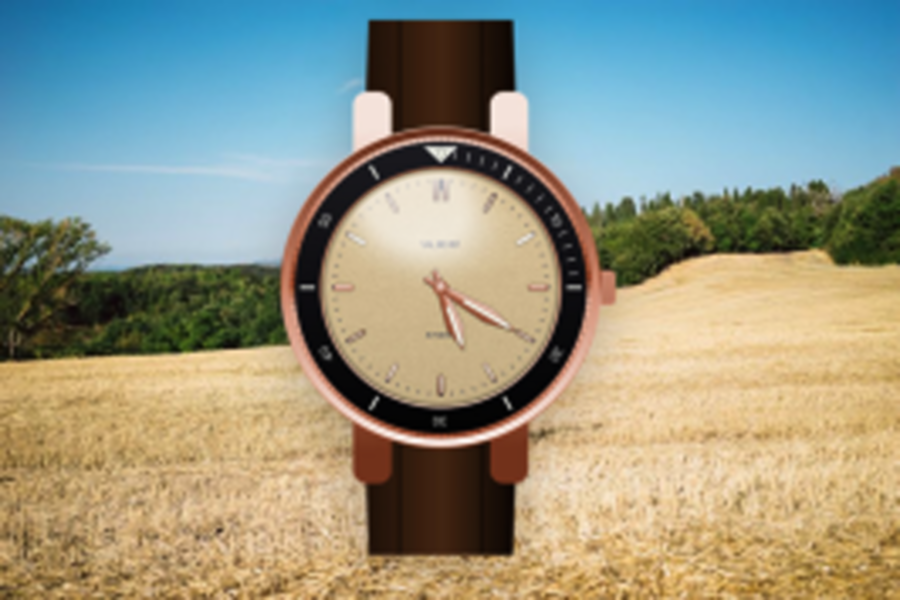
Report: 5 h 20 min
